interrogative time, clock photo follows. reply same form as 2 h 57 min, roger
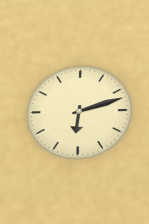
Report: 6 h 12 min
